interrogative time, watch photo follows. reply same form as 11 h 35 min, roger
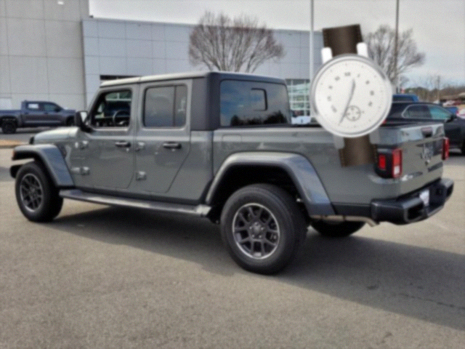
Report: 12 h 35 min
